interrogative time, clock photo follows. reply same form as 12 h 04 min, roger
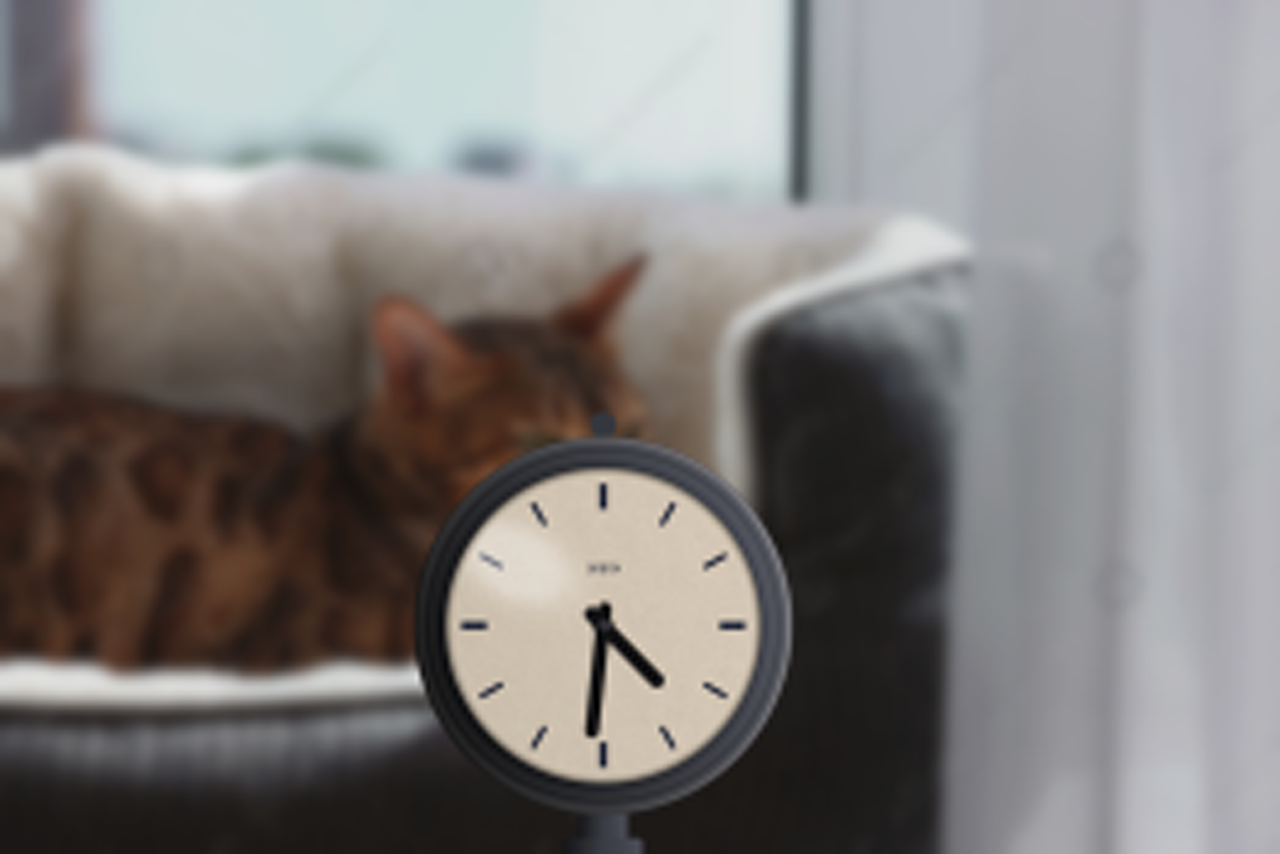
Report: 4 h 31 min
